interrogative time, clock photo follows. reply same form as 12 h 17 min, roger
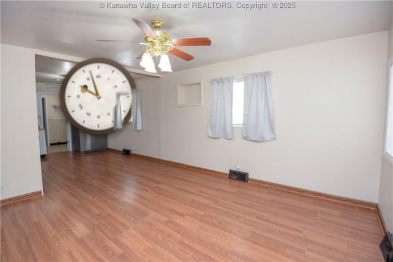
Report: 9 h 57 min
